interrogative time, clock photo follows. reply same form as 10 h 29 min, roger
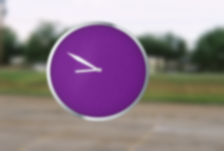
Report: 8 h 50 min
